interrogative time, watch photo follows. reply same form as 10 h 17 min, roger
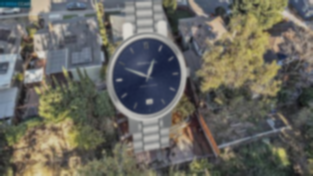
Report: 12 h 49 min
